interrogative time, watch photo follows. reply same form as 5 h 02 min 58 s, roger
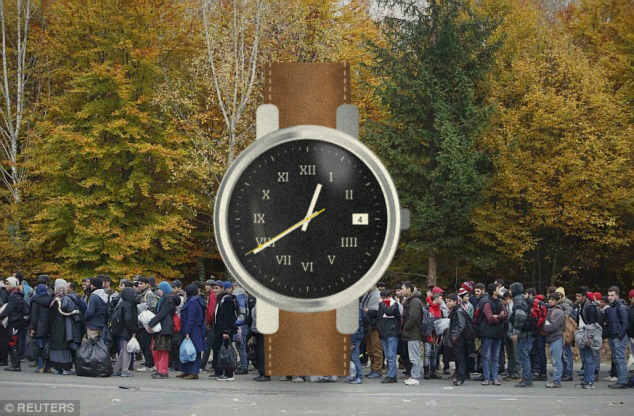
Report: 12 h 39 min 40 s
